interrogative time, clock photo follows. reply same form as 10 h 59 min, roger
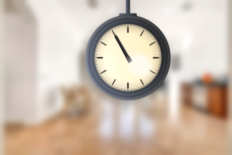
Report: 10 h 55 min
